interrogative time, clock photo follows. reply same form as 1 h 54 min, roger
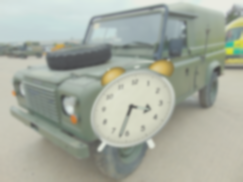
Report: 3 h 32 min
